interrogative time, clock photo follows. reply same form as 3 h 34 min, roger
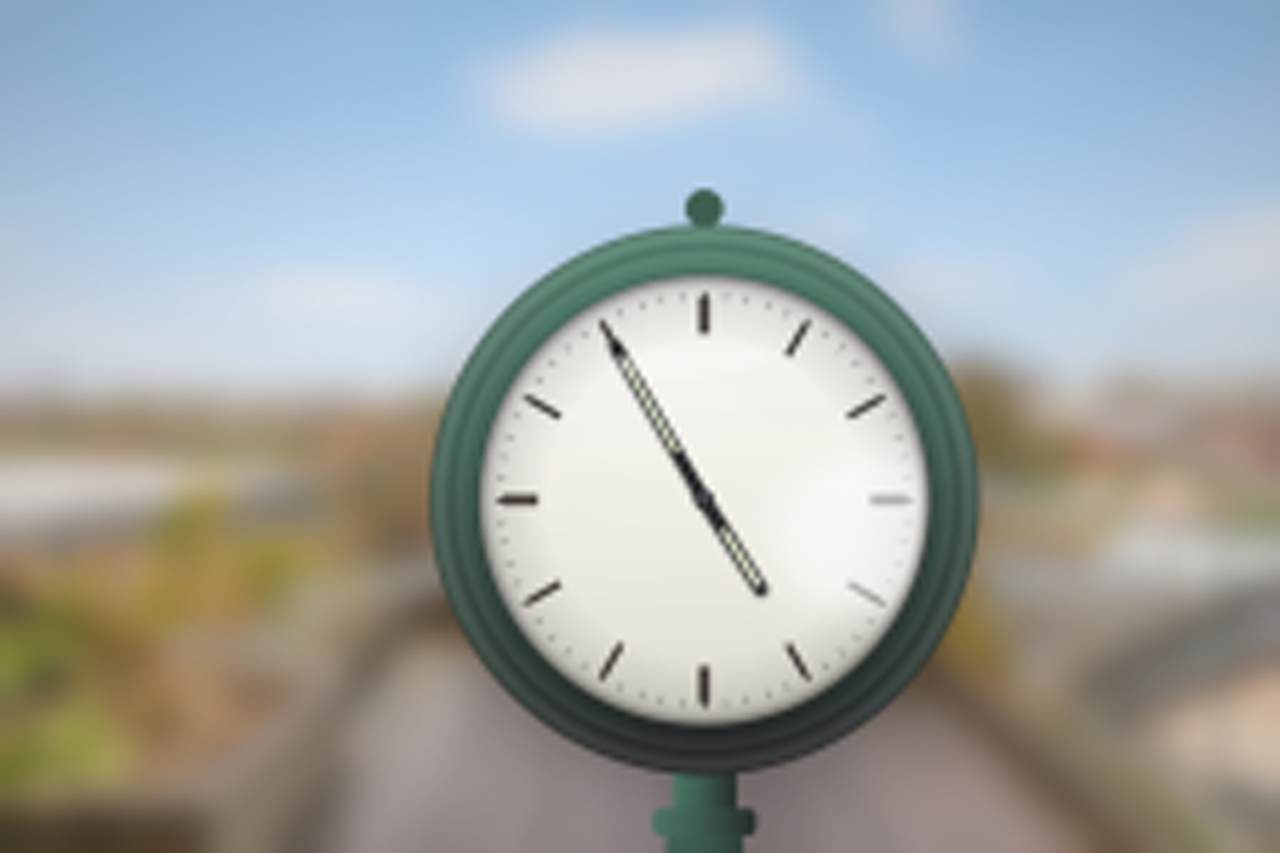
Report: 4 h 55 min
